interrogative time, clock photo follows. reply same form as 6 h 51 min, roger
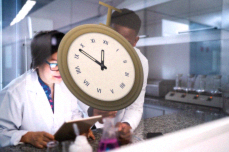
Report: 11 h 48 min
